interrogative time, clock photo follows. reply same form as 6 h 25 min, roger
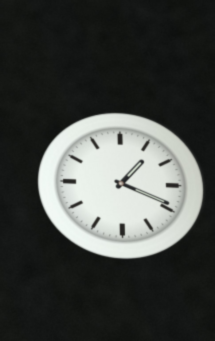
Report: 1 h 19 min
